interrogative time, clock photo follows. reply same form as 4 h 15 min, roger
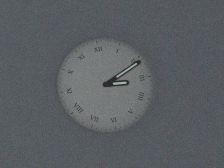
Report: 3 h 11 min
